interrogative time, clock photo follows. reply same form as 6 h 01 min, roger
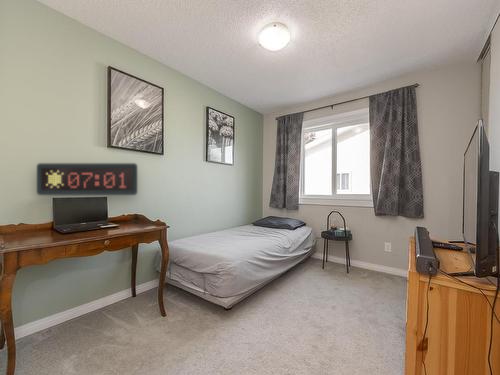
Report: 7 h 01 min
